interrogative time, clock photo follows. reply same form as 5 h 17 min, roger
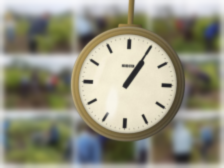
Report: 1 h 05 min
